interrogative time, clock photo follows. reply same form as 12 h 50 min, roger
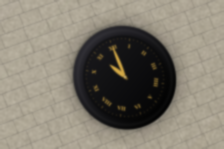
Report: 11 h 00 min
